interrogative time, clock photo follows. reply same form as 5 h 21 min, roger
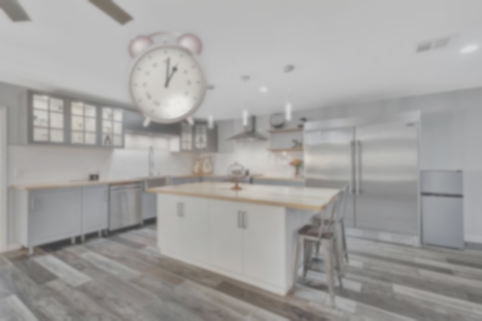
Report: 1 h 01 min
